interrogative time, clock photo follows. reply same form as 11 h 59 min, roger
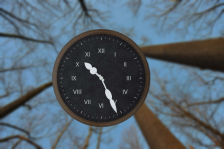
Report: 10 h 26 min
